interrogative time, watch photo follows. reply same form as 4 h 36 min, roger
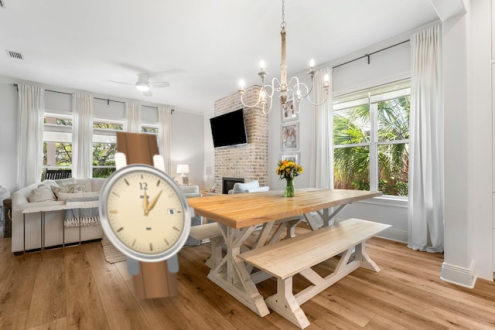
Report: 12 h 07 min
